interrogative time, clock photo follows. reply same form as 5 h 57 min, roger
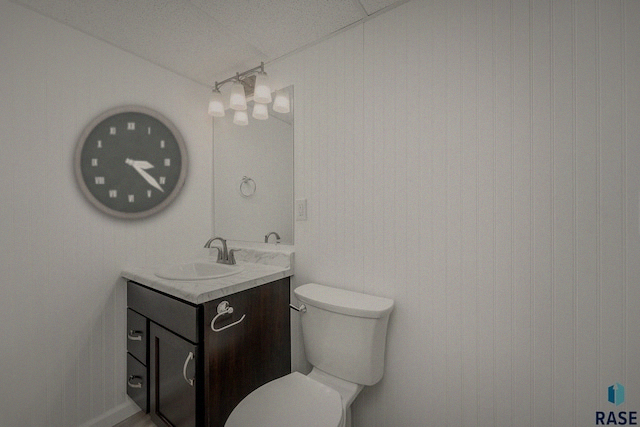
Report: 3 h 22 min
